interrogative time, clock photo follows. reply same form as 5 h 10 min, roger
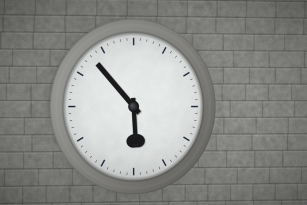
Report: 5 h 53 min
